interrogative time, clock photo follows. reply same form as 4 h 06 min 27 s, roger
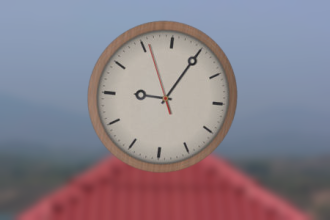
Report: 9 h 04 min 56 s
